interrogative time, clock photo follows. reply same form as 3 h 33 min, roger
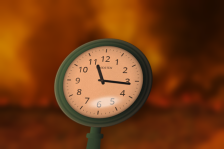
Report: 11 h 16 min
